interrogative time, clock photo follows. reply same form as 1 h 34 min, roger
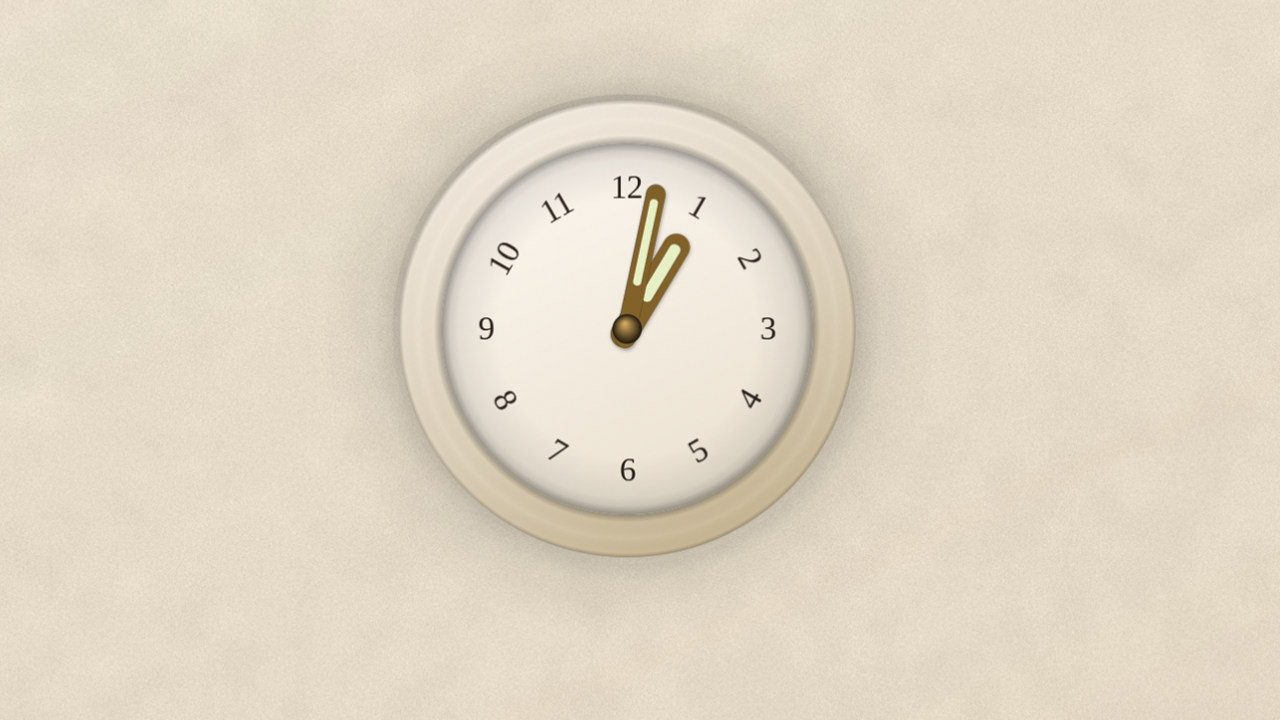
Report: 1 h 02 min
